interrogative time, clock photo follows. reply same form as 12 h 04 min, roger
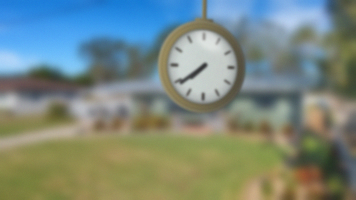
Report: 7 h 39 min
